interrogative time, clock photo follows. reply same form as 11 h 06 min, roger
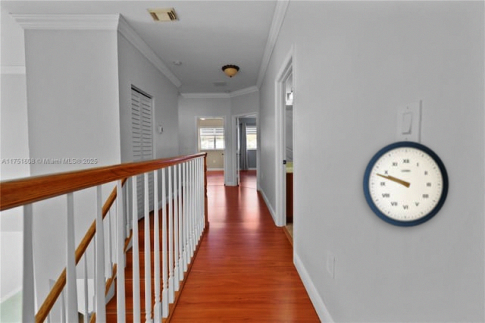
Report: 9 h 48 min
